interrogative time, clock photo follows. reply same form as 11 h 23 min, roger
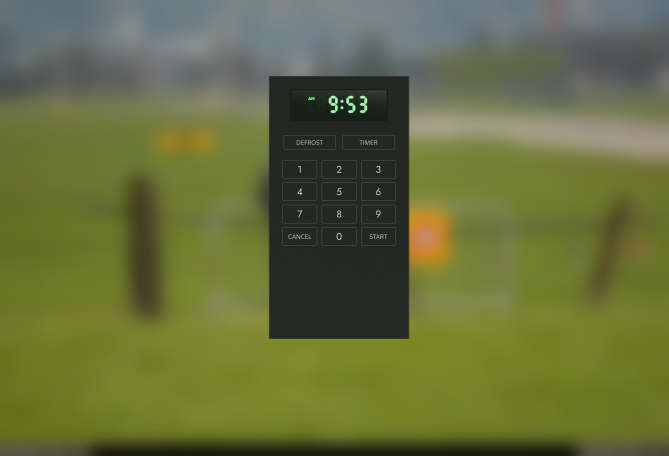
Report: 9 h 53 min
